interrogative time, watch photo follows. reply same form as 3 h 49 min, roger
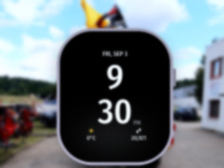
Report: 9 h 30 min
